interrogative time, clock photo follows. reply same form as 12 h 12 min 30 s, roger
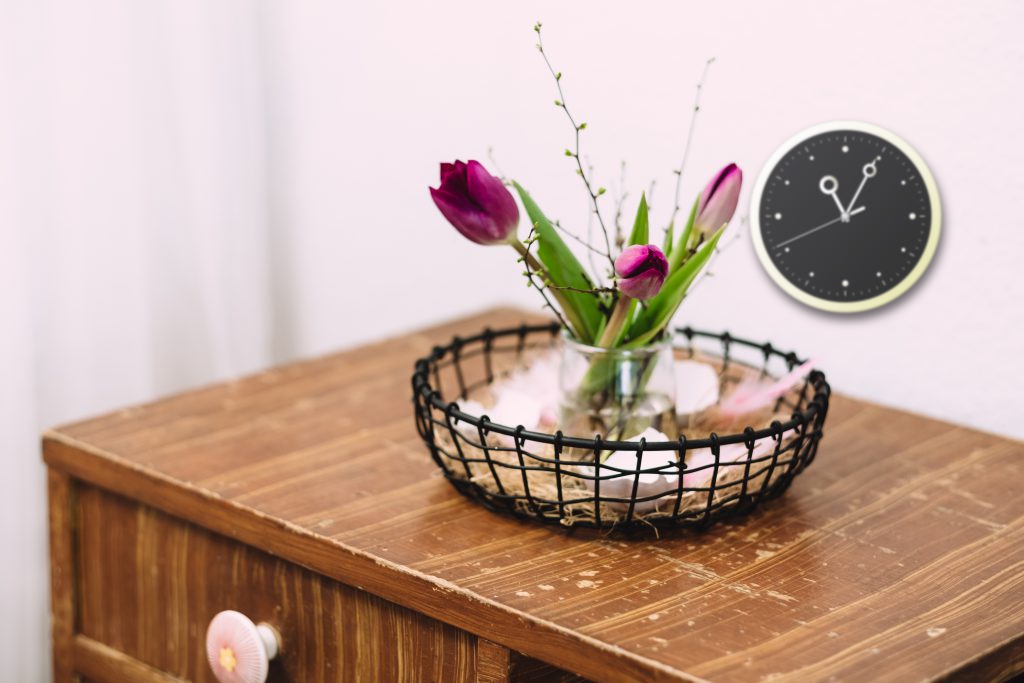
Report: 11 h 04 min 41 s
